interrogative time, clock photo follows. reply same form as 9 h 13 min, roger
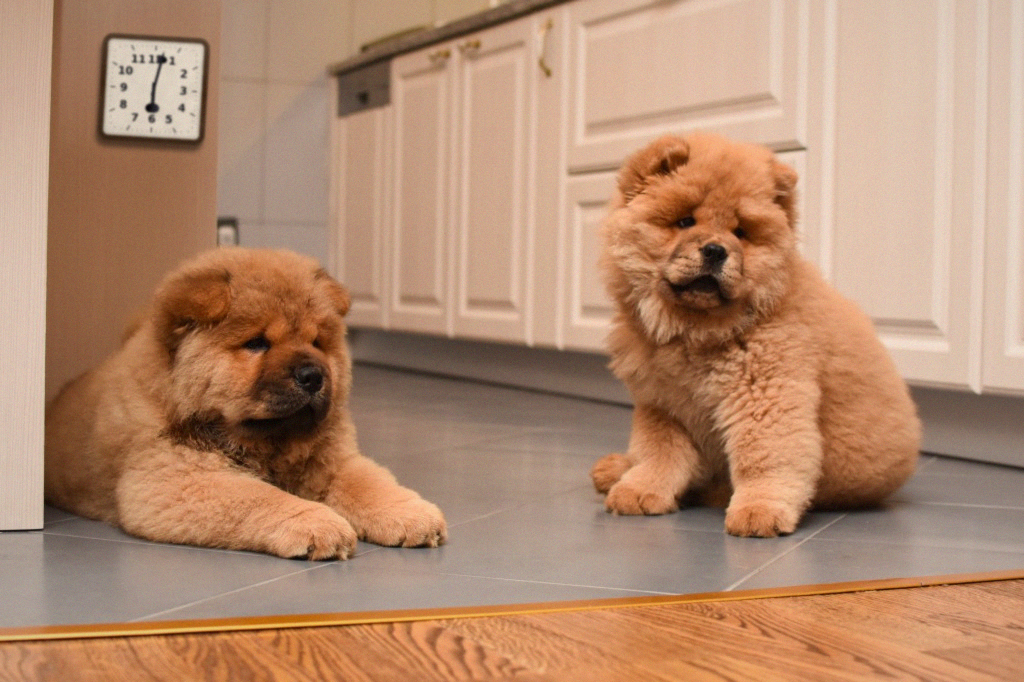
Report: 6 h 02 min
